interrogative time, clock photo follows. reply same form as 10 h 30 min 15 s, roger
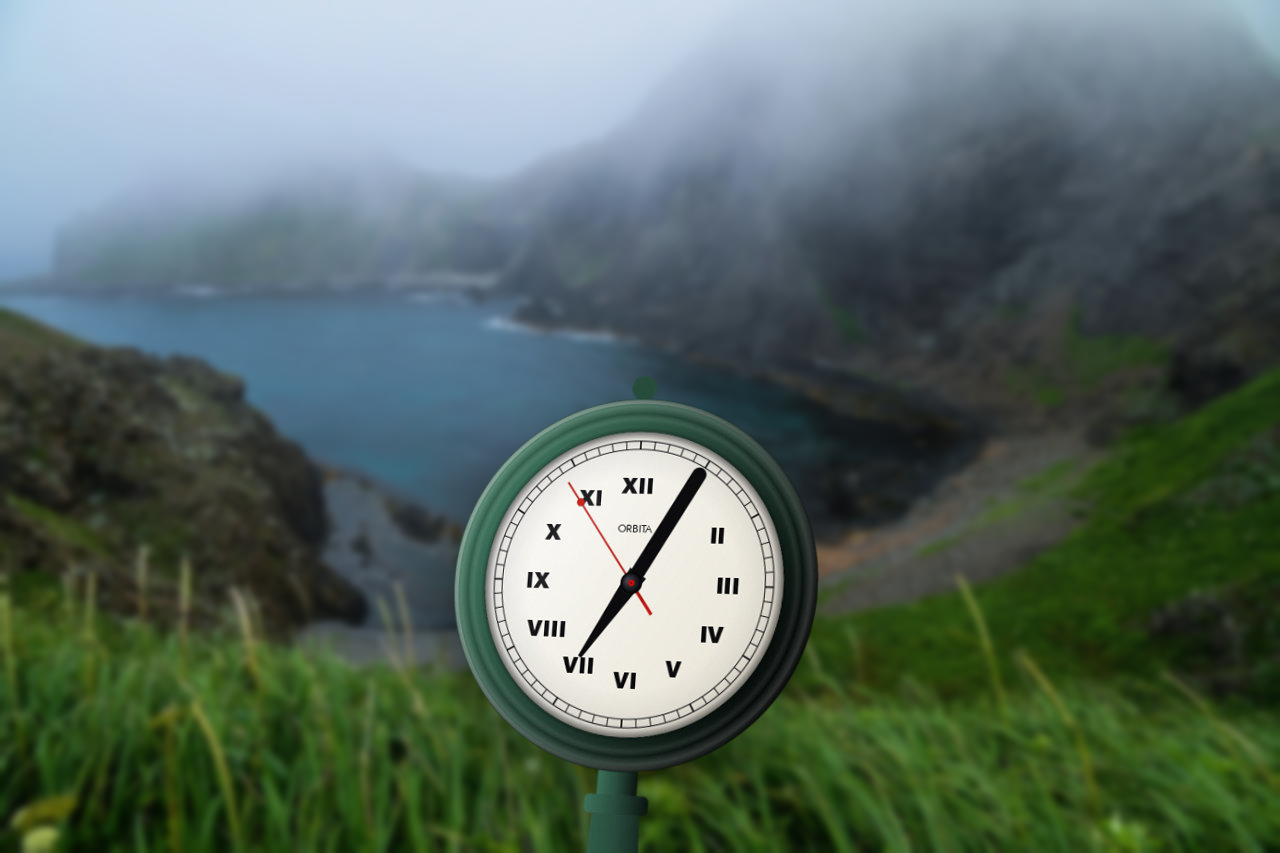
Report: 7 h 04 min 54 s
